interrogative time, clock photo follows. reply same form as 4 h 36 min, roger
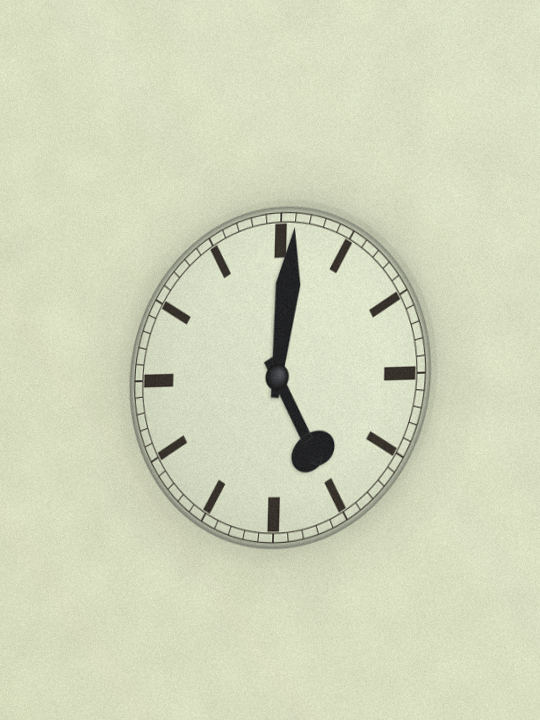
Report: 5 h 01 min
